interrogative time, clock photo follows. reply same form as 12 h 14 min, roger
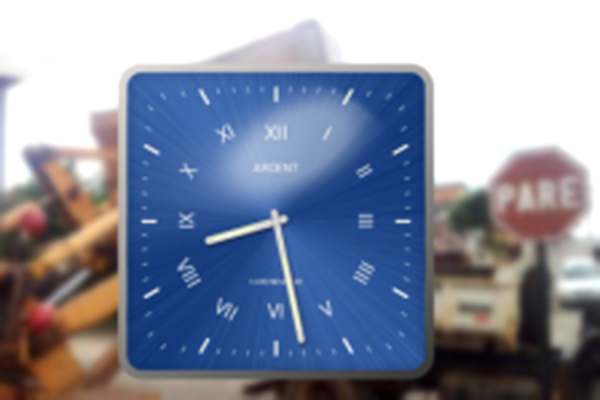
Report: 8 h 28 min
